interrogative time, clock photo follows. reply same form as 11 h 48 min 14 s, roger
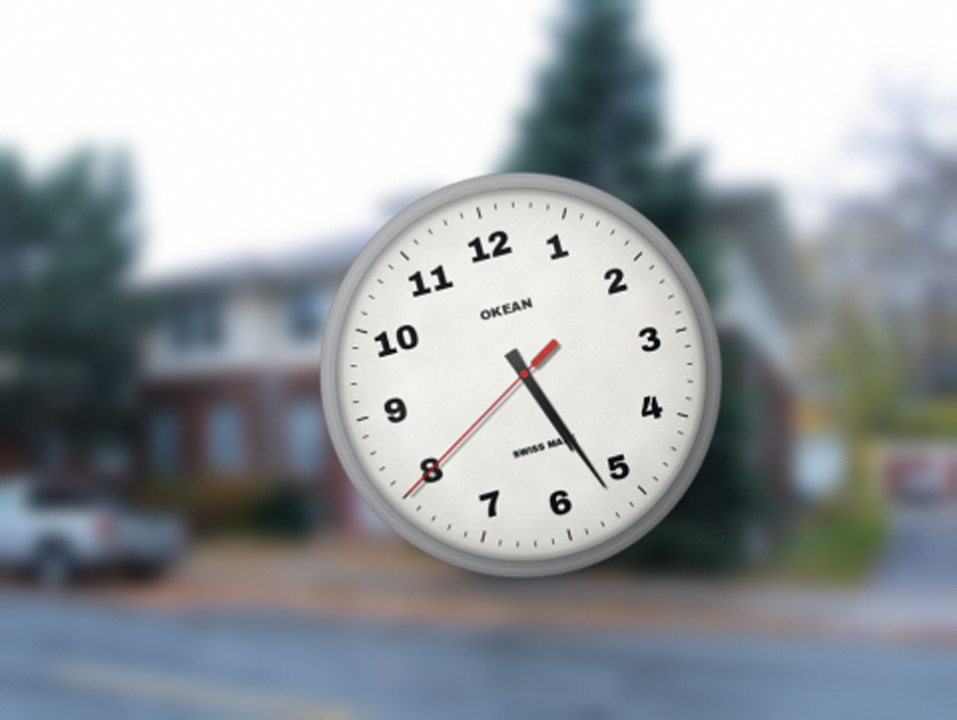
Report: 5 h 26 min 40 s
